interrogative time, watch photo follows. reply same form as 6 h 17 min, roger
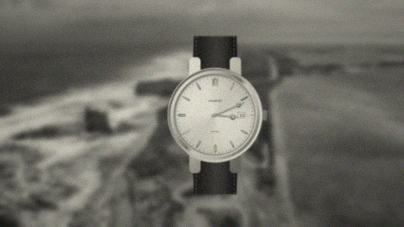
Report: 3 h 11 min
